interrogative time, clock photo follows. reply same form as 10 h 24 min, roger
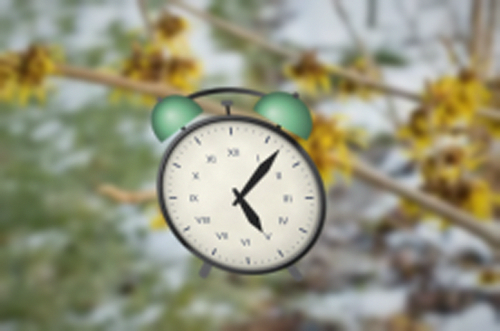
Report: 5 h 07 min
